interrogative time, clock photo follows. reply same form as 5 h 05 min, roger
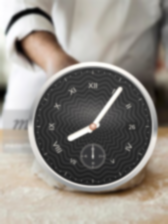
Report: 8 h 06 min
